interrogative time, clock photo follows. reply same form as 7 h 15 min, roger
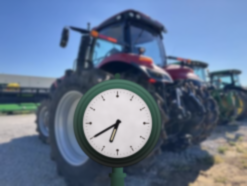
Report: 6 h 40 min
